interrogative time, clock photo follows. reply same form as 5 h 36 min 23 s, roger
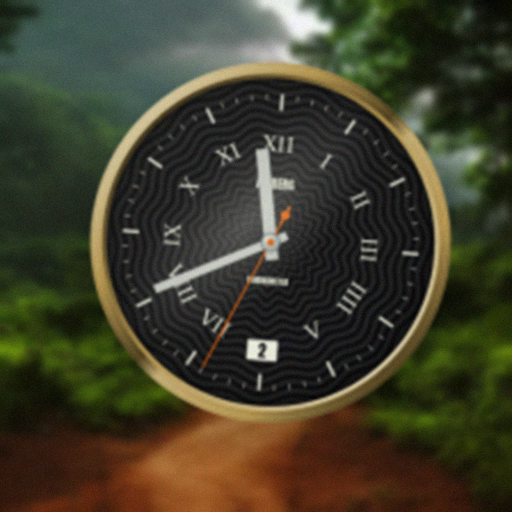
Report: 11 h 40 min 34 s
